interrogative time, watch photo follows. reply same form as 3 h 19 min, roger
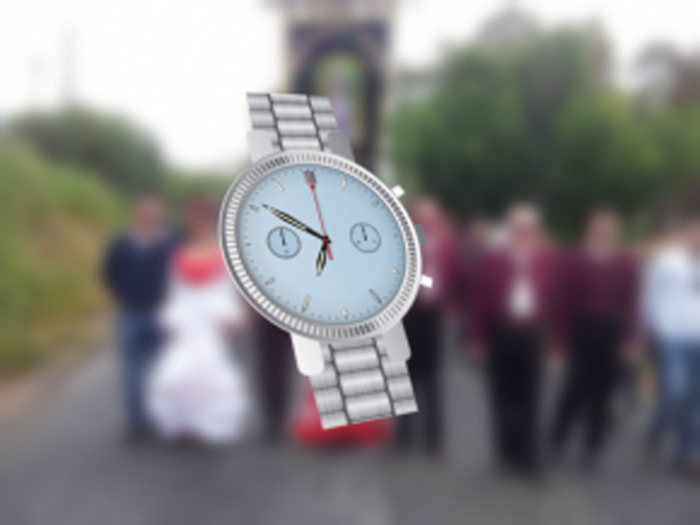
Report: 6 h 51 min
